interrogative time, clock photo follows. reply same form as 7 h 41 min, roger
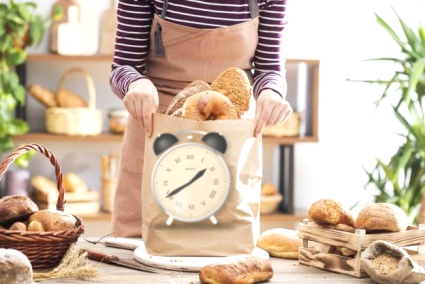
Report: 1 h 40 min
